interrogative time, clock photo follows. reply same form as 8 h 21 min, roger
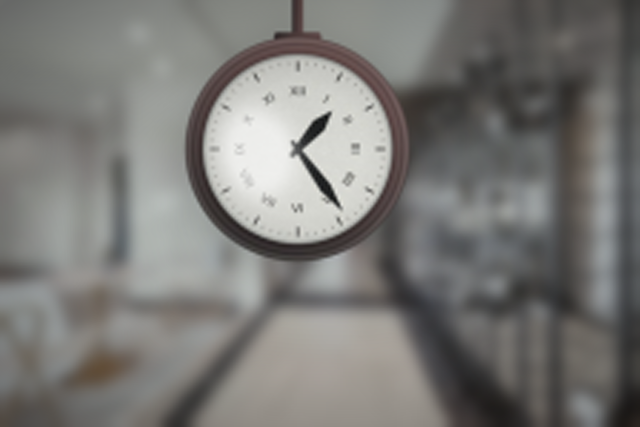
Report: 1 h 24 min
